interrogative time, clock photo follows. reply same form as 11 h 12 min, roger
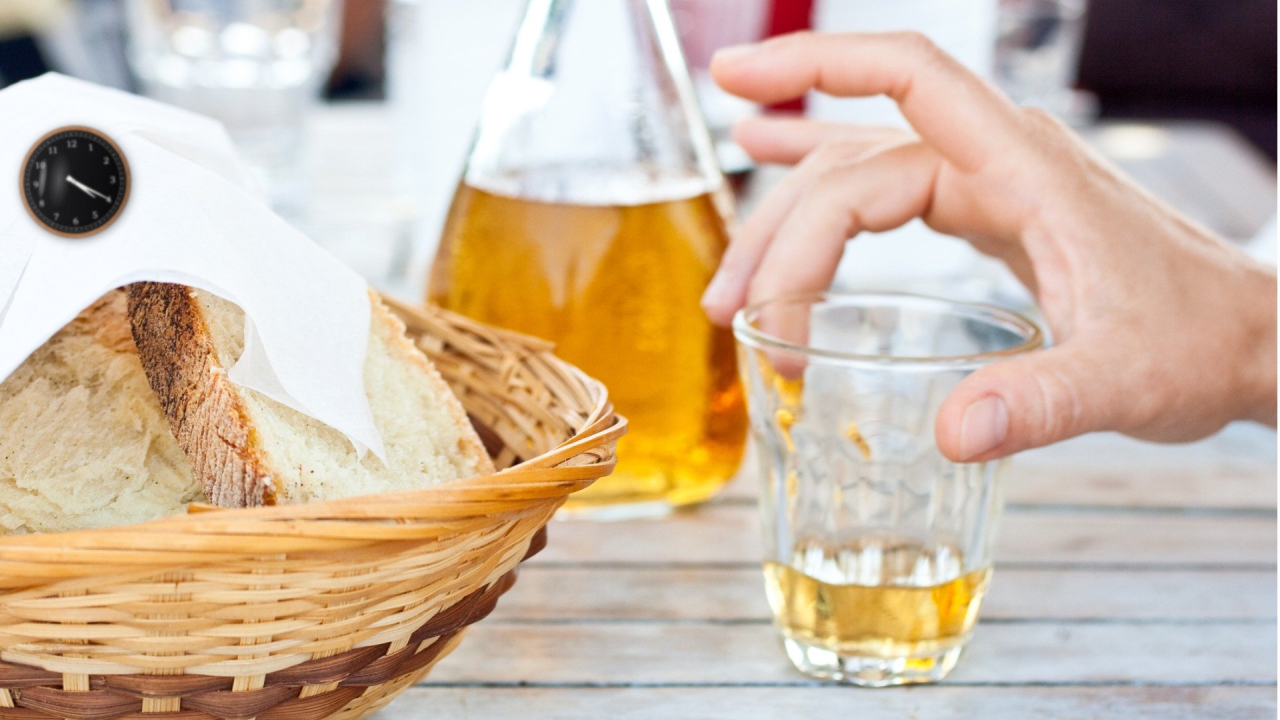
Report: 4 h 20 min
